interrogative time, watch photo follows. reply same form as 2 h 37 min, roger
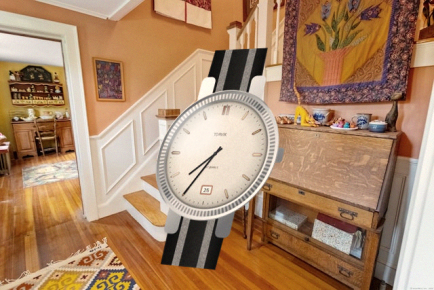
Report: 7 h 35 min
